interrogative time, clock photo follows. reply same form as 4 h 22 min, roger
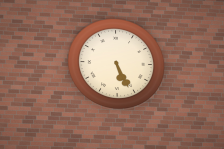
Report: 5 h 26 min
